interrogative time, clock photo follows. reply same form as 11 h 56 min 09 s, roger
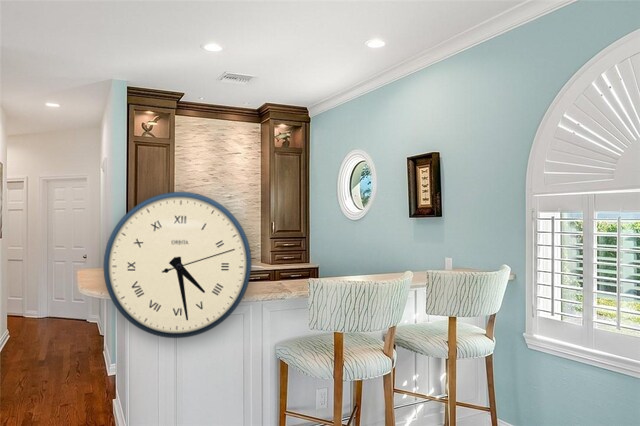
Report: 4 h 28 min 12 s
